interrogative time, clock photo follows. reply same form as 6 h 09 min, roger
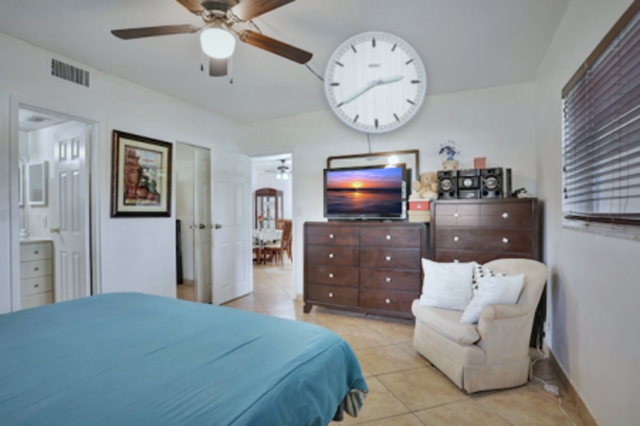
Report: 2 h 40 min
